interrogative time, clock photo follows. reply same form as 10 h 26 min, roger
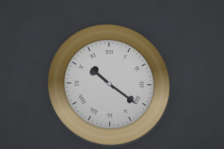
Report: 10 h 21 min
